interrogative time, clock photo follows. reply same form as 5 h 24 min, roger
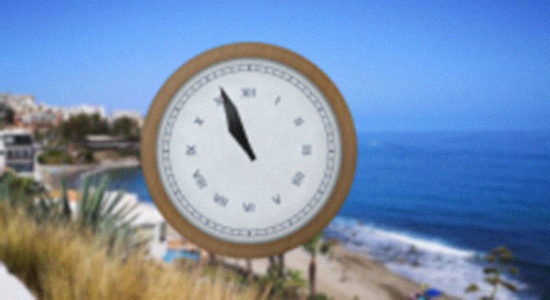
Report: 10 h 56 min
